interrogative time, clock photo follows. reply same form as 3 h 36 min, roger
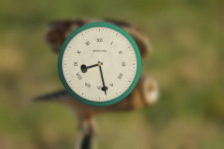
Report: 8 h 28 min
